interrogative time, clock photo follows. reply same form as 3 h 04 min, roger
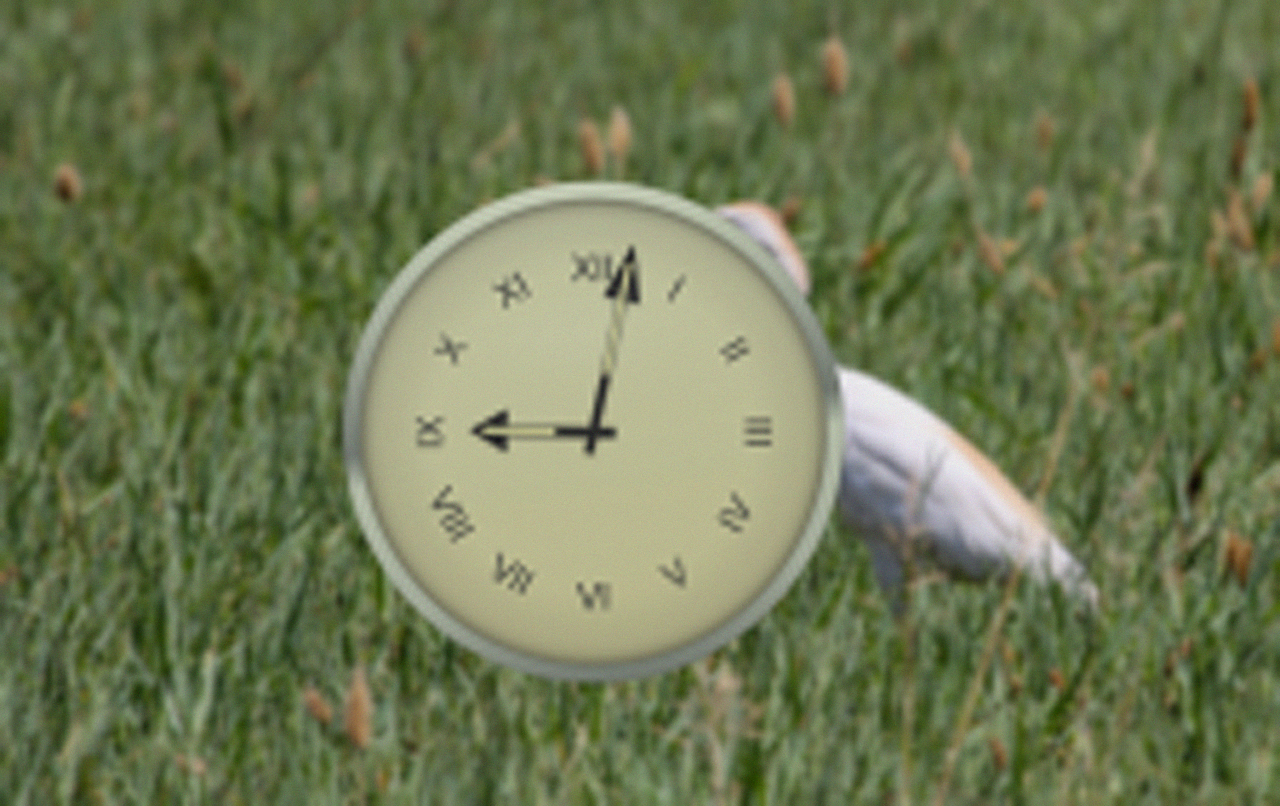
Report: 9 h 02 min
